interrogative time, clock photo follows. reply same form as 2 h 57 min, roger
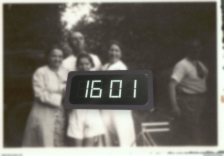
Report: 16 h 01 min
